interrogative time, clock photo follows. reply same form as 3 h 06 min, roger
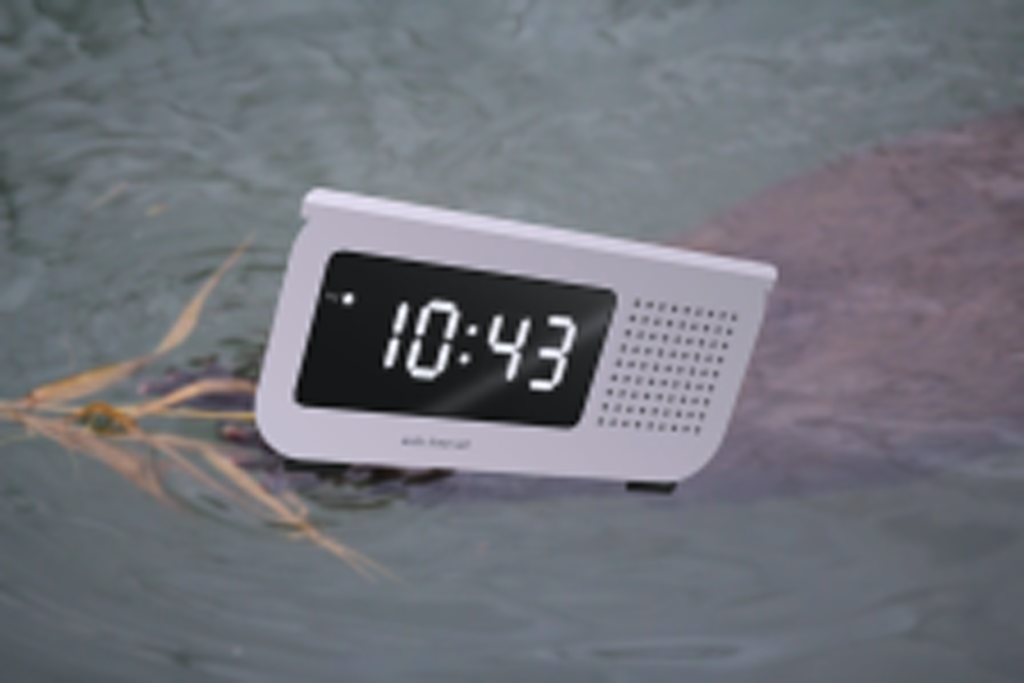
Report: 10 h 43 min
